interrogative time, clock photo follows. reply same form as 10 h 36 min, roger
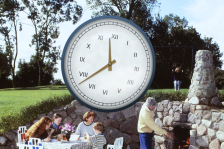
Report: 11 h 38 min
